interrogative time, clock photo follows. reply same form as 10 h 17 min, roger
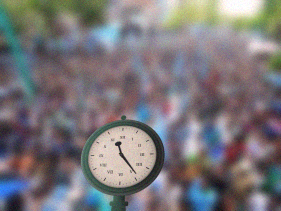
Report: 11 h 24 min
